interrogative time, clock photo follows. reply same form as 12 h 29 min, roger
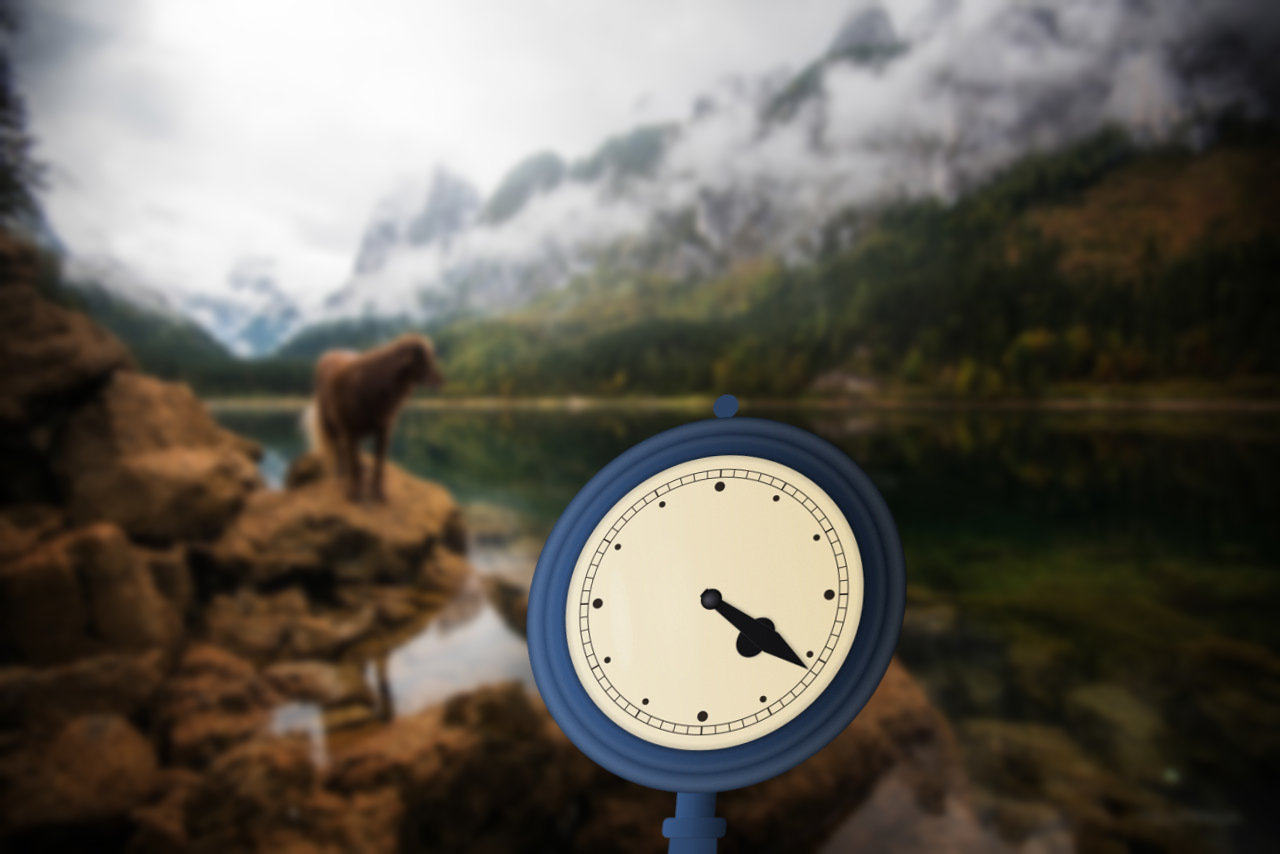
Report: 4 h 21 min
